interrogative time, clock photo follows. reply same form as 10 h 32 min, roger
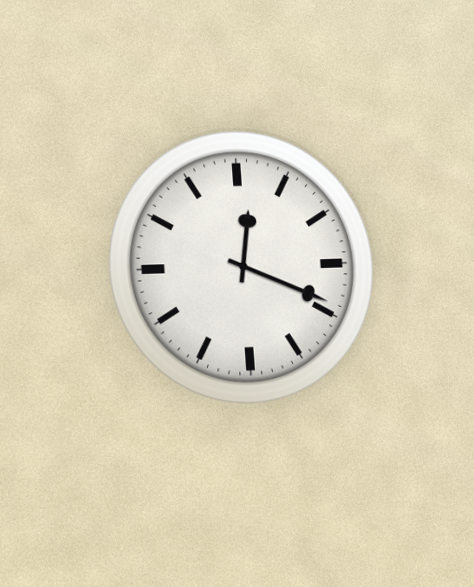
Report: 12 h 19 min
